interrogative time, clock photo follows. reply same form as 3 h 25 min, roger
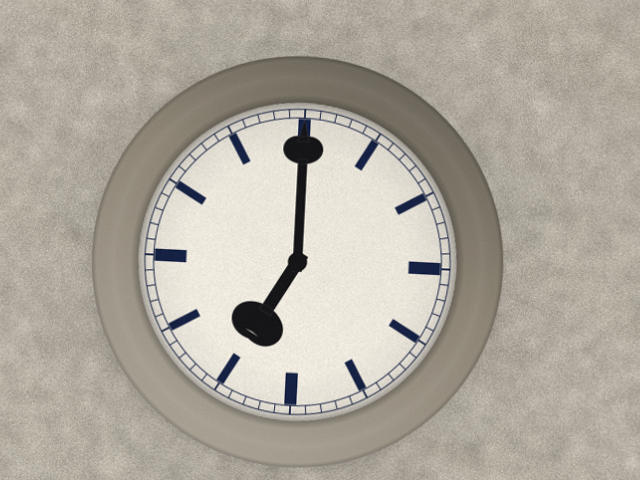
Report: 7 h 00 min
